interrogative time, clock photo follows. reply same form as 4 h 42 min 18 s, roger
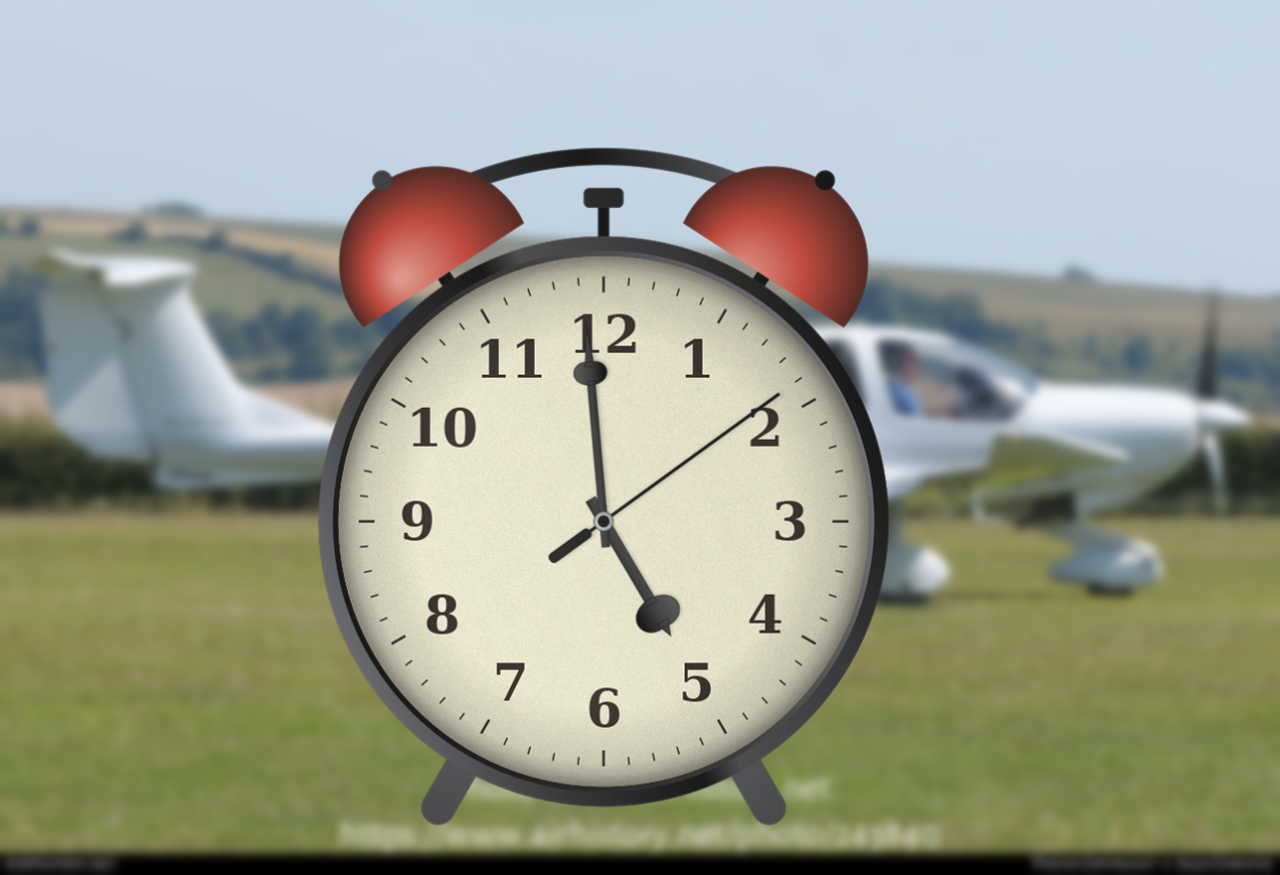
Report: 4 h 59 min 09 s
